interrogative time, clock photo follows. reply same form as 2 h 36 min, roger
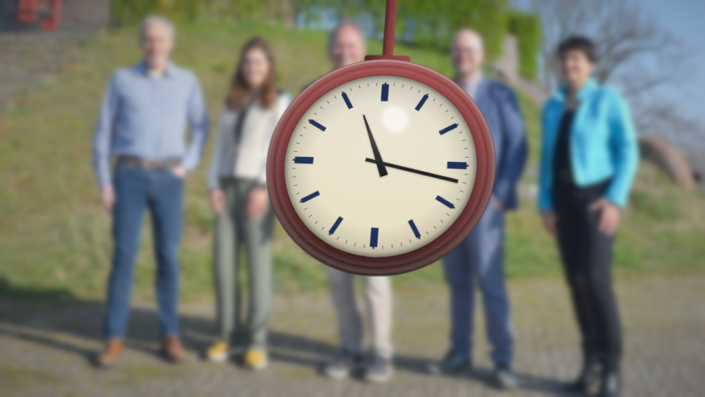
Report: 11 h 17 min
